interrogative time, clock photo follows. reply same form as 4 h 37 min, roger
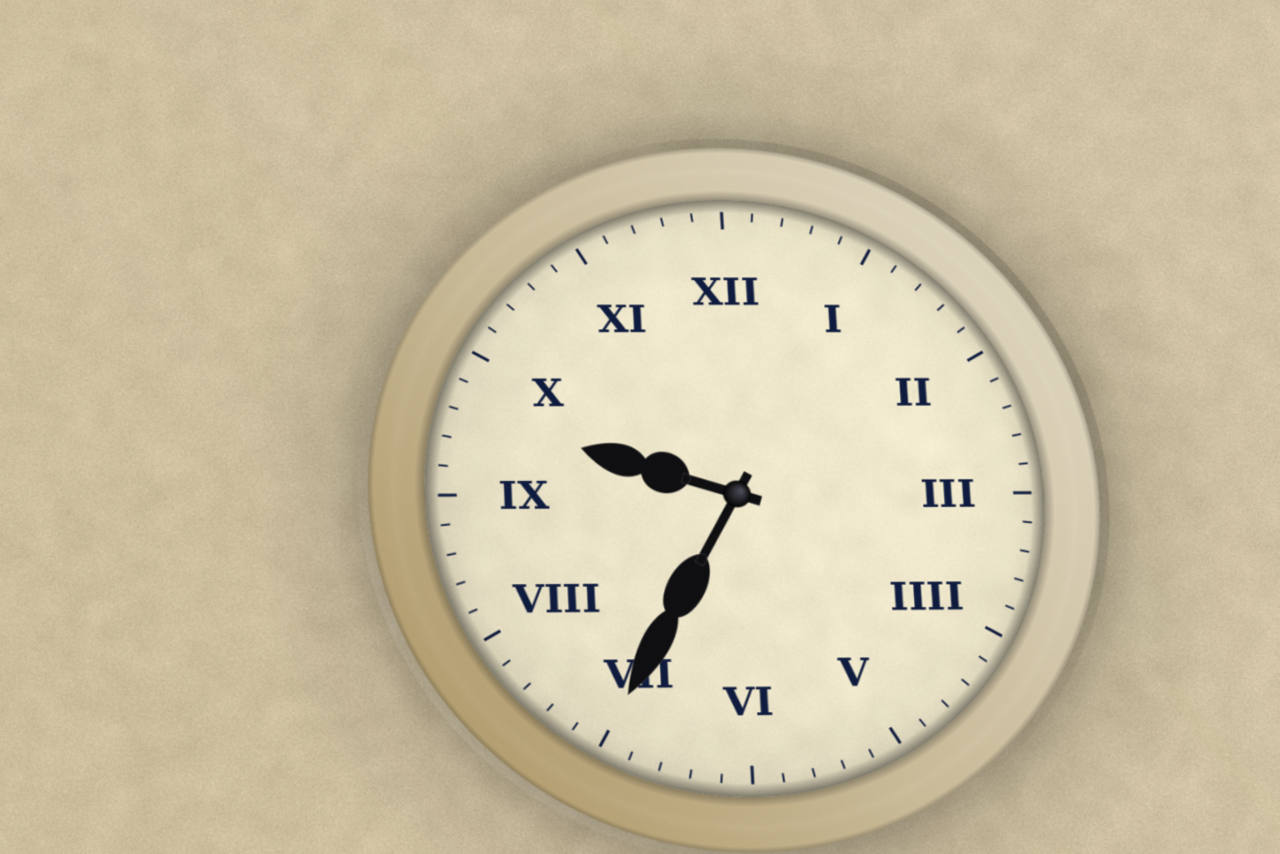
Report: 9 h 35 min
